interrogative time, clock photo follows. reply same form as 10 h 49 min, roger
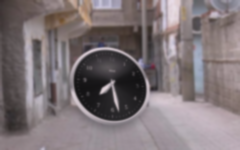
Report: 7 h 28 min
